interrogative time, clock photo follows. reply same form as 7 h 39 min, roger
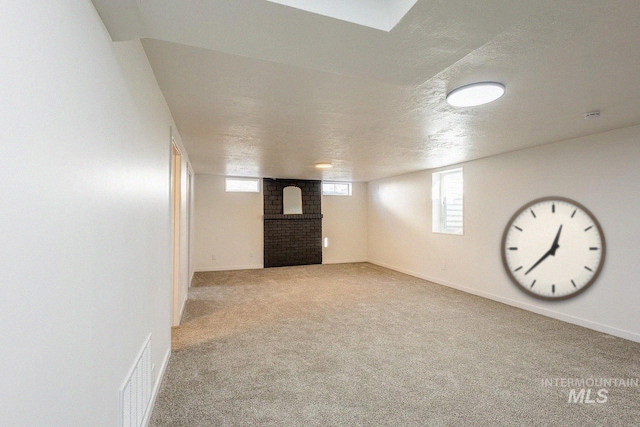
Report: 12 h 38 min
